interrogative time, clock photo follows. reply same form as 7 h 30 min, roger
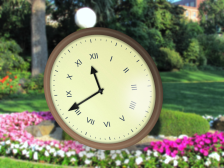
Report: 11 h 41 min
